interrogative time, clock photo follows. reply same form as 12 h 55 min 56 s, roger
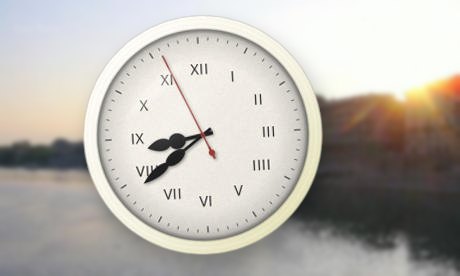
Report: 8 h 38 min 56 s
